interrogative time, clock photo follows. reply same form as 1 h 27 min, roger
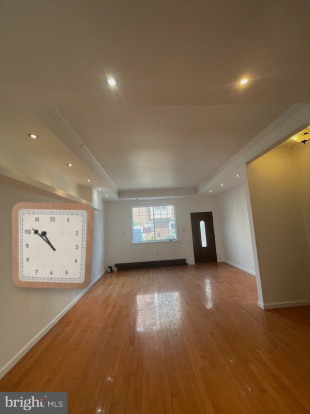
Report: 10 h 52 min
